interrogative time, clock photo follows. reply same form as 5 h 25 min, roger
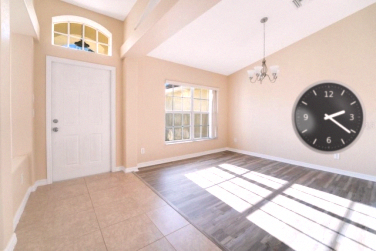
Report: 2 h 21 min
